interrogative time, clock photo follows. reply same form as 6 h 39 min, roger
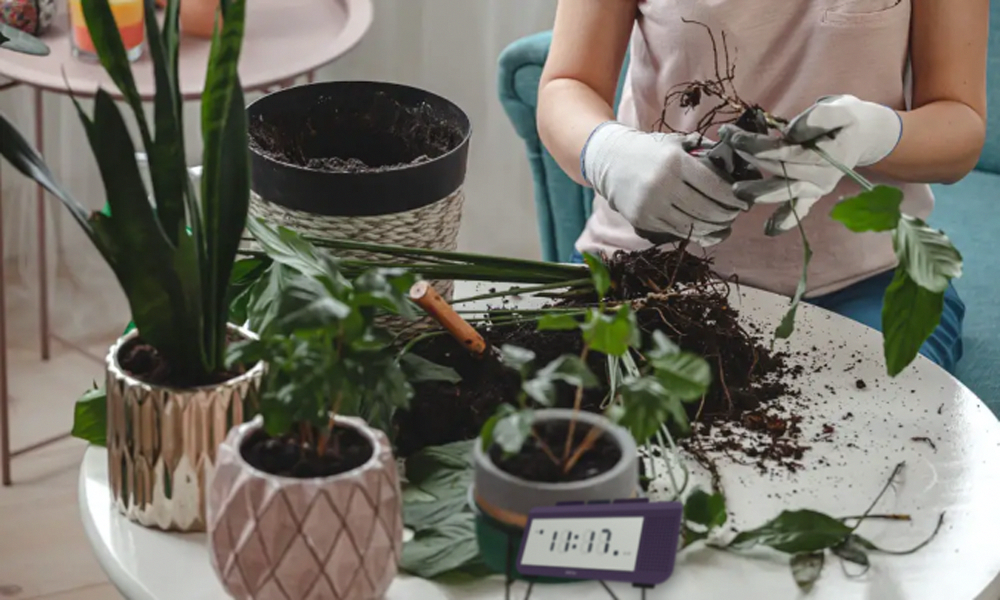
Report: 11 h 17 min
